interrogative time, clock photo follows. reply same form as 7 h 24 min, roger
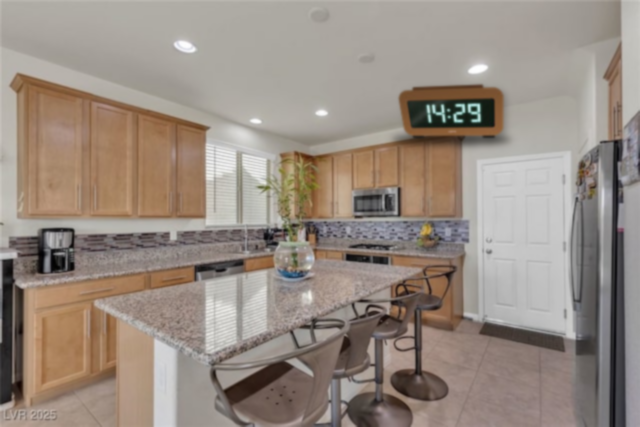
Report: 14 h 29 min
